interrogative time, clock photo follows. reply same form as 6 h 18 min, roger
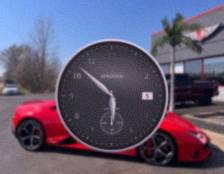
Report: 5 h 52 min
